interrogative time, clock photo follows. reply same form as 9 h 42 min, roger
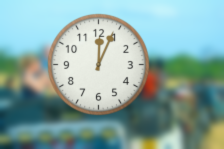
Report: 12 h 04 min
